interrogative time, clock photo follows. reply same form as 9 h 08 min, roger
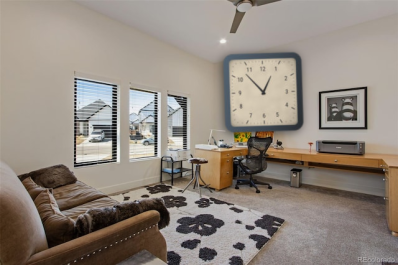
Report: 12 h 53 min
